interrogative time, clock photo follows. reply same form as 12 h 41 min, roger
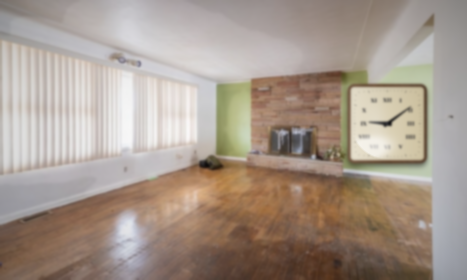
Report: 9 h 09 min
